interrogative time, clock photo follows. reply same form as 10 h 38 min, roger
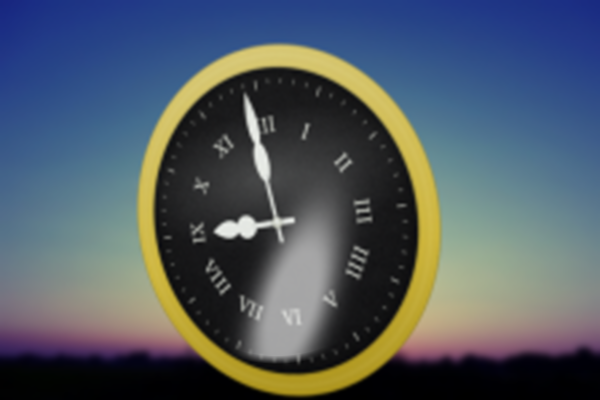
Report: 8 h 59 min
